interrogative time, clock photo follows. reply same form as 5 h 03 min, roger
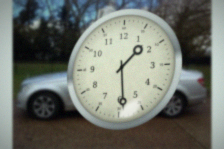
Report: 1 h 29 min
